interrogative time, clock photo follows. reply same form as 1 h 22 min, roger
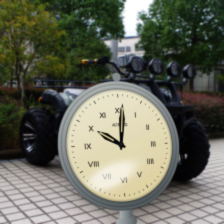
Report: 10 h 01 min
